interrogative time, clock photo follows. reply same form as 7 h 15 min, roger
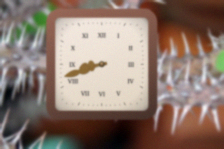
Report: 8 h 42 min
